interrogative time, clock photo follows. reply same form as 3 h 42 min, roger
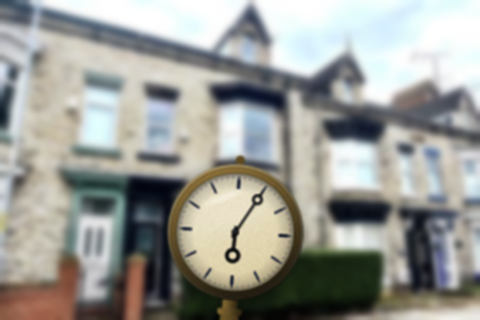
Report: 6 h 05 min
